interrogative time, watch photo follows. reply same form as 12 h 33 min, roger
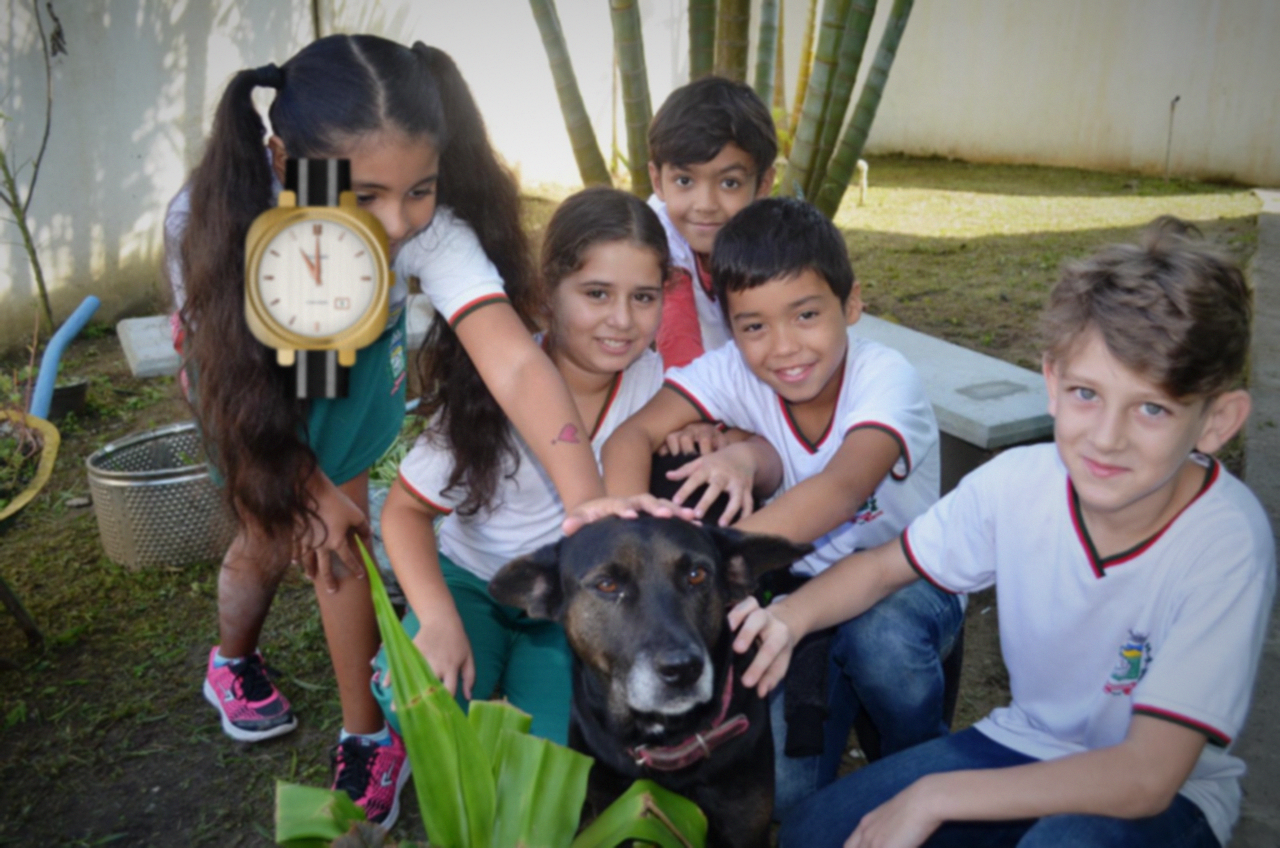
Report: 11 h 00 min
